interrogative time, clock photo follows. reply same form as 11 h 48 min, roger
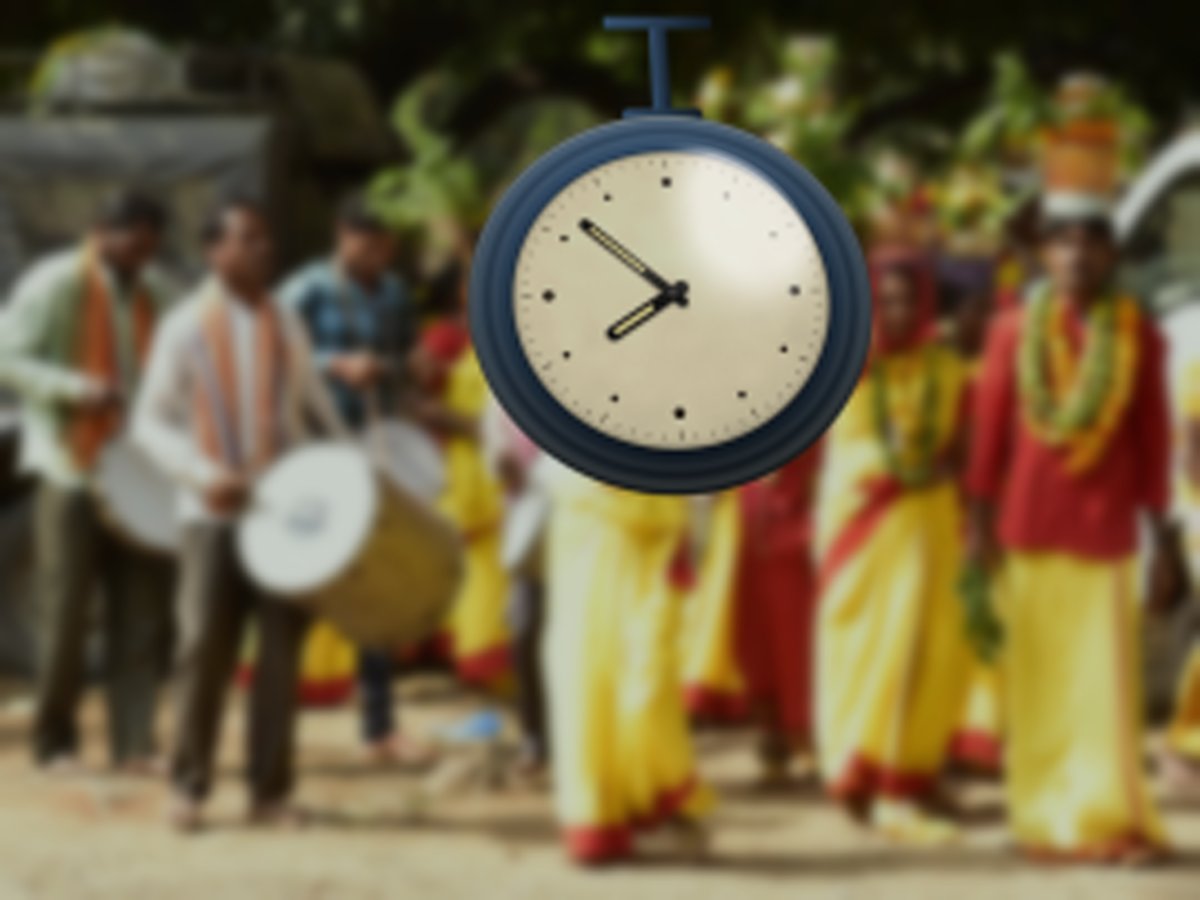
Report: 7 h 52 min
